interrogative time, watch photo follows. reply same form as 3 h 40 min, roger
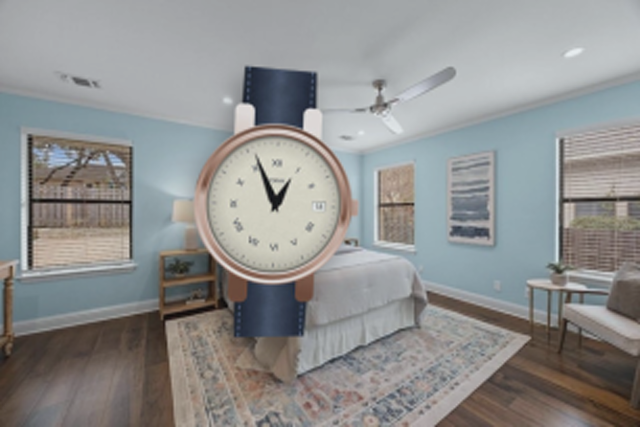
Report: 12 h 56 min
